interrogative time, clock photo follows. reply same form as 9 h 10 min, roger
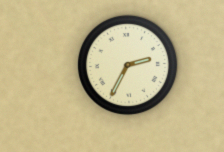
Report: 2 h 35 min
